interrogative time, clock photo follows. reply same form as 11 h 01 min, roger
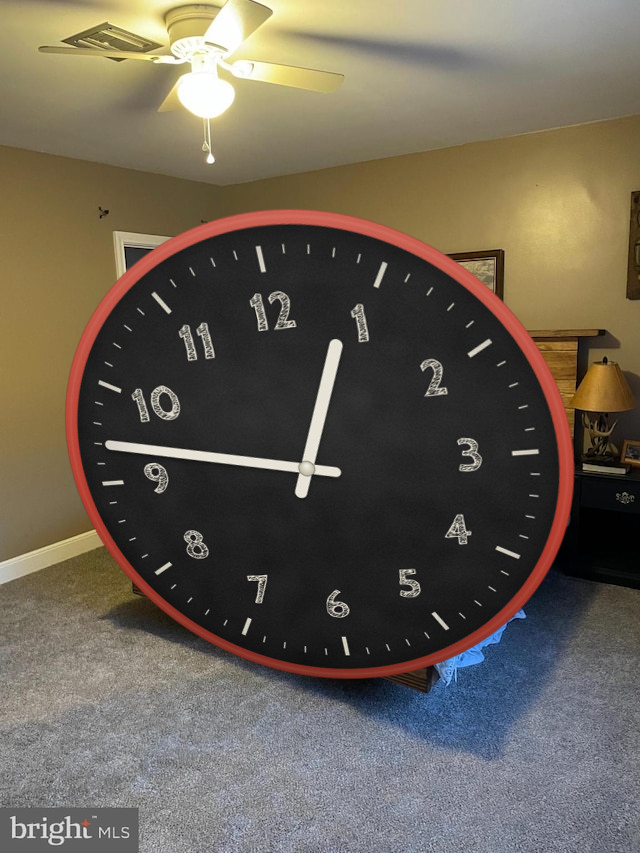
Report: 12 h 47 min
